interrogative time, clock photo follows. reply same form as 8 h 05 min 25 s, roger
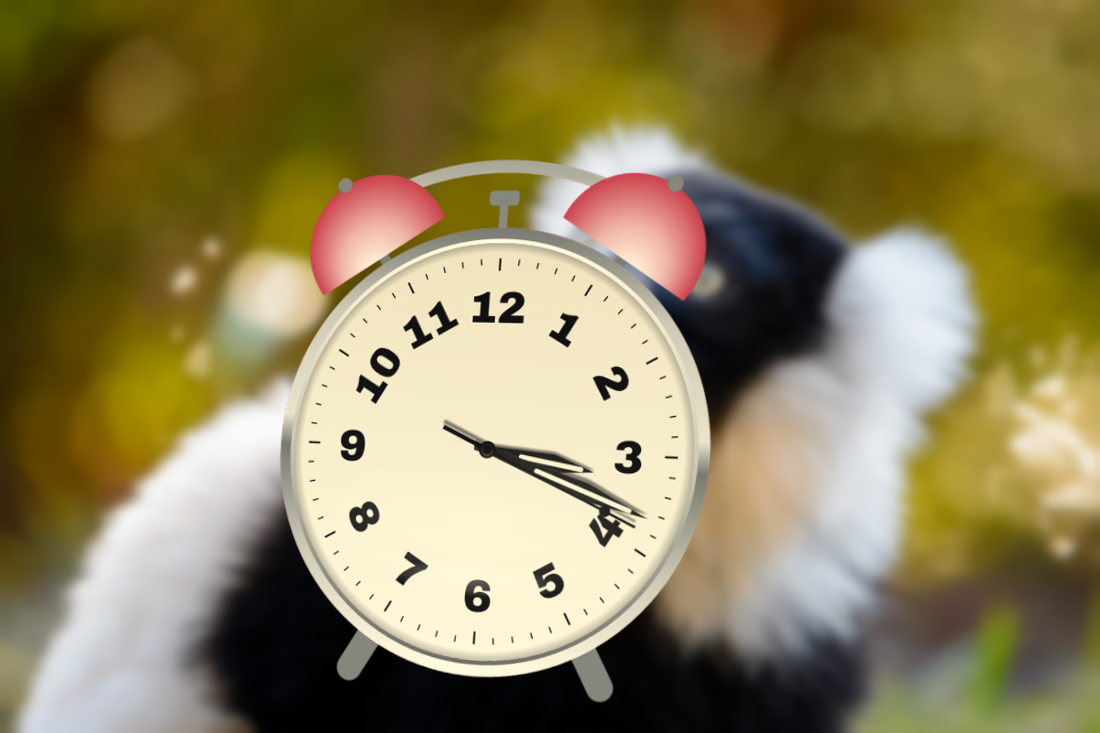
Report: 3 h 18 min 19 s
